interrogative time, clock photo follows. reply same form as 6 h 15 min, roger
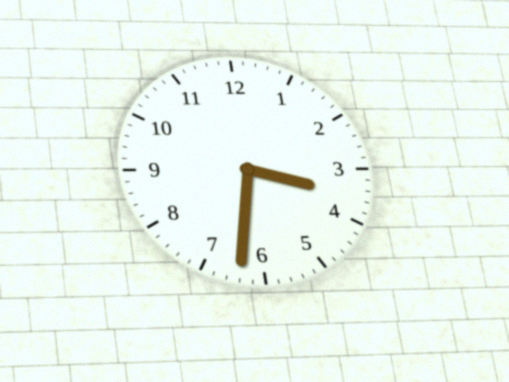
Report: 3 h 32 min
